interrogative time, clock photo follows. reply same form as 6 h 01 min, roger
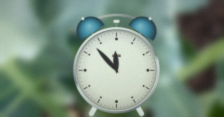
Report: 11 h 53 min
